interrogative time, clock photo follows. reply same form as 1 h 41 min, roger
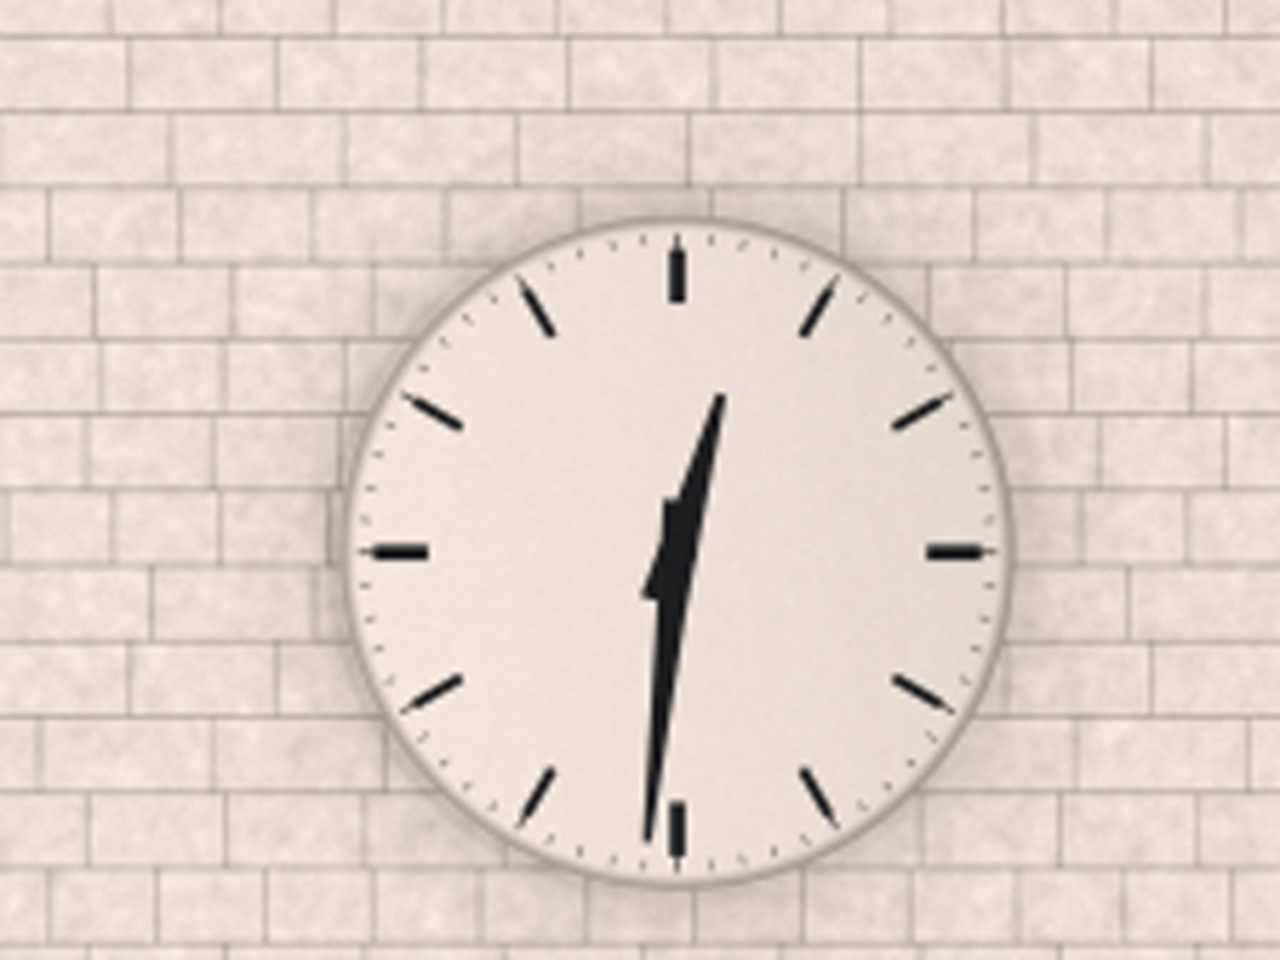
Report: 12 h 31 min
